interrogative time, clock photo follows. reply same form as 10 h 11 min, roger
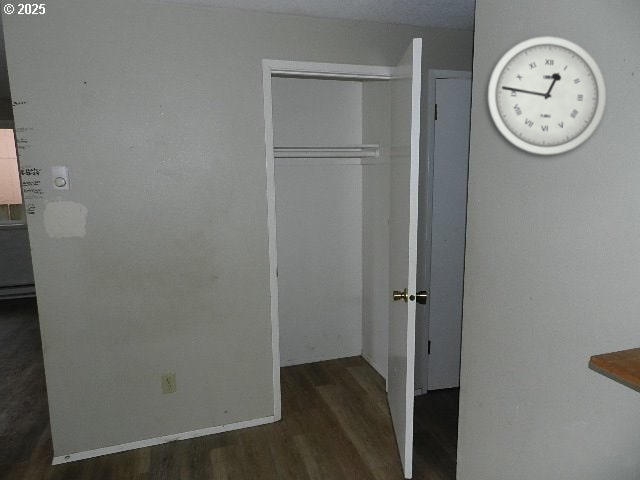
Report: 12 h 46 min
